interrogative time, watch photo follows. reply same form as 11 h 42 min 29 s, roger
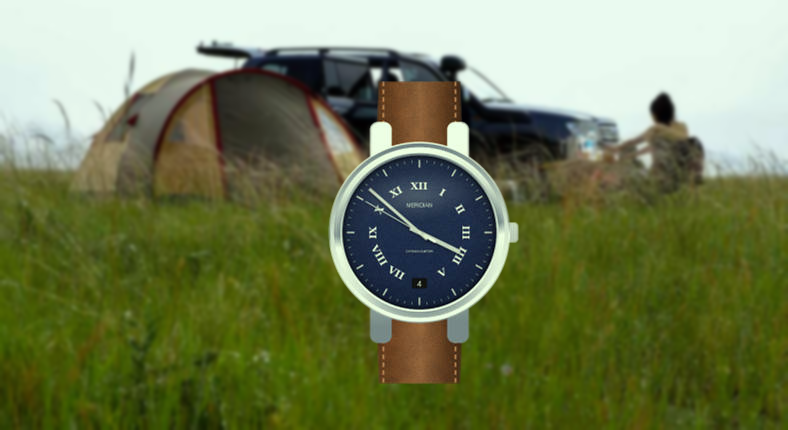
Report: 3 h 51 min 50 s
